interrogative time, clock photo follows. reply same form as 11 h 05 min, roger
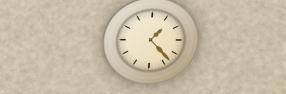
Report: 1 h 23 min
